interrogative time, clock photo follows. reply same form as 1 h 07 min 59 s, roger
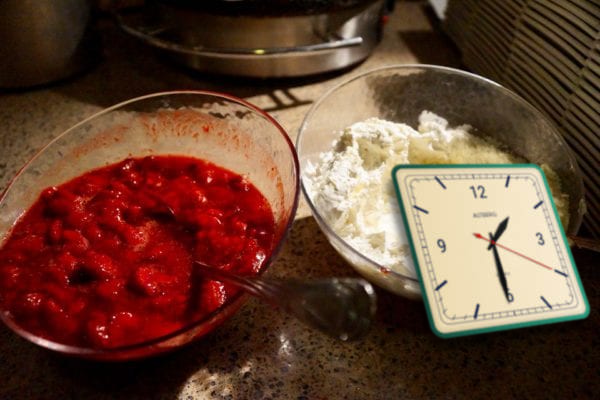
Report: 1 h 30 min 20 s
